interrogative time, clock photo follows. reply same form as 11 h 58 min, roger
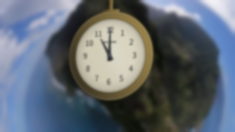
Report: 11 h 00 min
